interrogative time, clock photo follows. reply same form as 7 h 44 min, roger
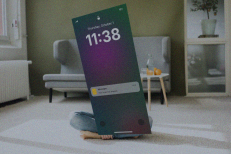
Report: 11 h 38 min
